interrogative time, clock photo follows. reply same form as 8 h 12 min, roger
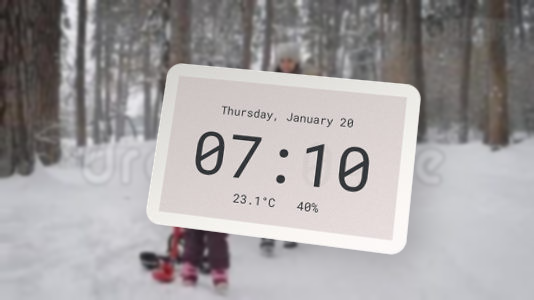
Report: 7 h 10 min
